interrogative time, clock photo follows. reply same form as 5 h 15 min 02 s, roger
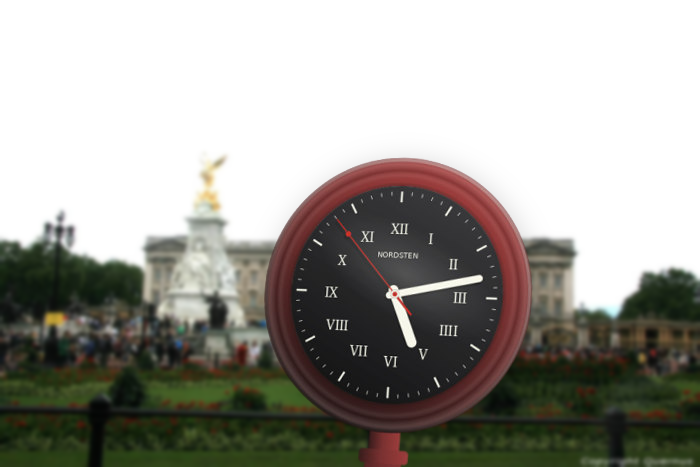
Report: 5 h 12 min 53 s
